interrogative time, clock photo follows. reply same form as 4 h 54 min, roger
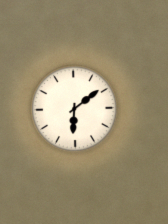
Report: 6 h 09 min
